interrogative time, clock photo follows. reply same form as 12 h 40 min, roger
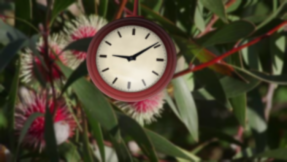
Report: 9 h 09 min
